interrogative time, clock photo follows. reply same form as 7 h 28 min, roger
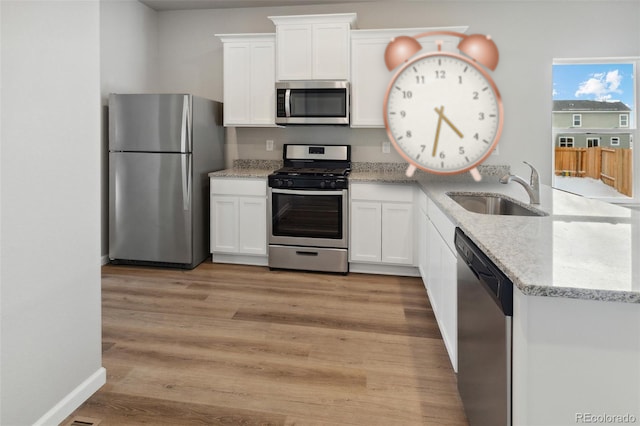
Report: 4 h 32 min
